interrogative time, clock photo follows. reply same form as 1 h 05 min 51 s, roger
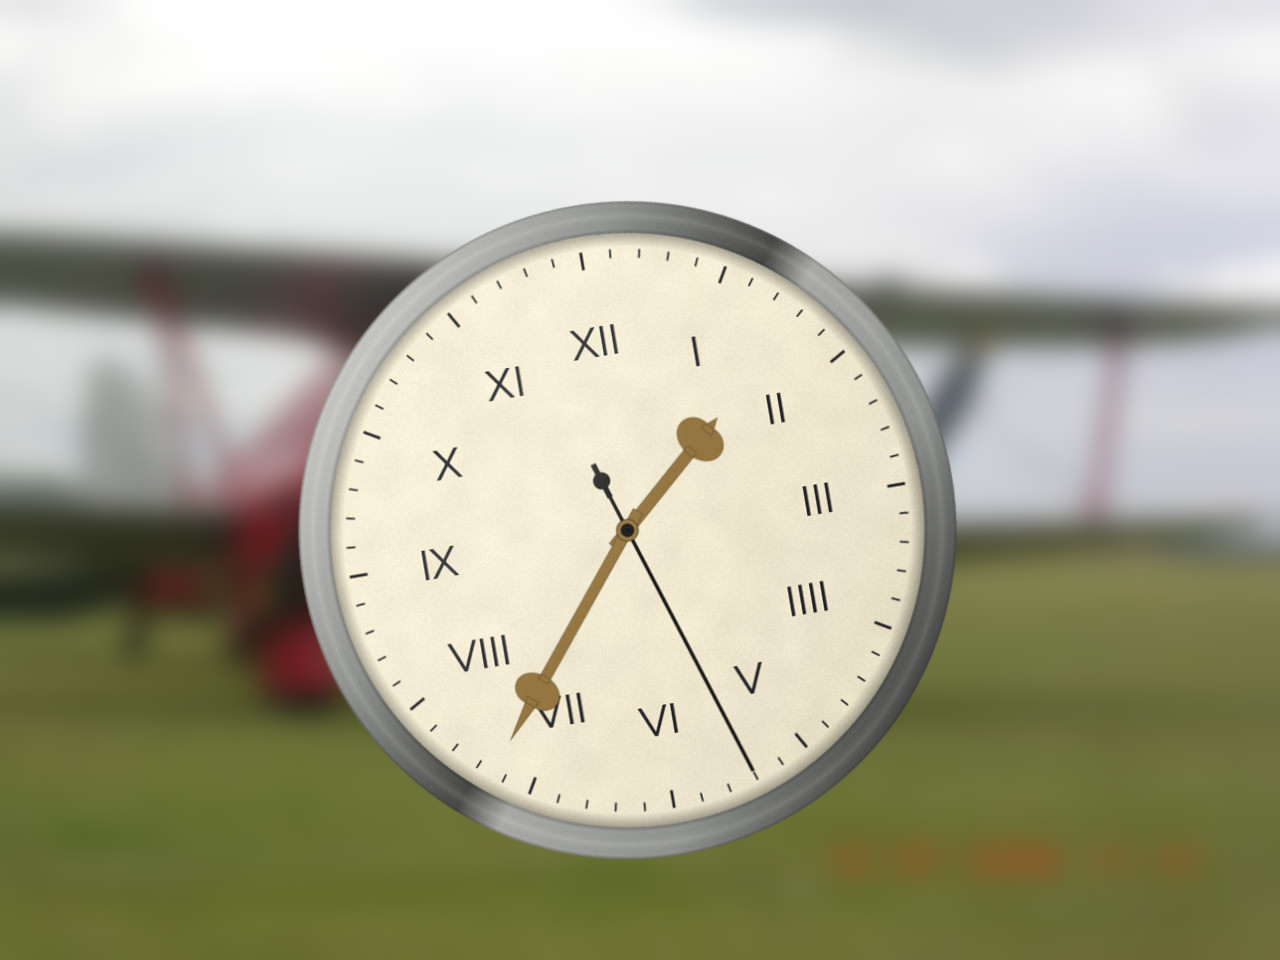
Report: 1 h 36 min 27 s
